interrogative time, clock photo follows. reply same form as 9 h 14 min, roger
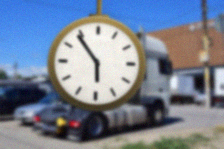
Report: 5 h 54 min
